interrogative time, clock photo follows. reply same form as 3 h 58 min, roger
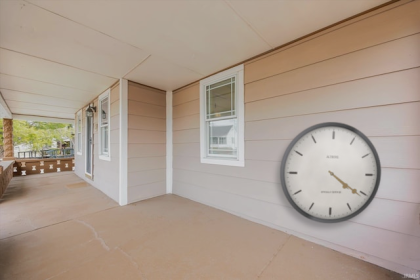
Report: 4 h 21 min
